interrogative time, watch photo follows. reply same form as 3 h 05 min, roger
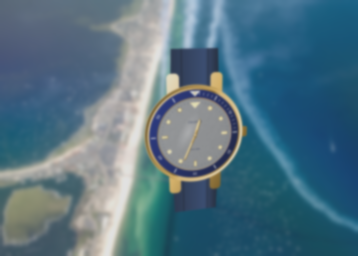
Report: 12 h 34 min
